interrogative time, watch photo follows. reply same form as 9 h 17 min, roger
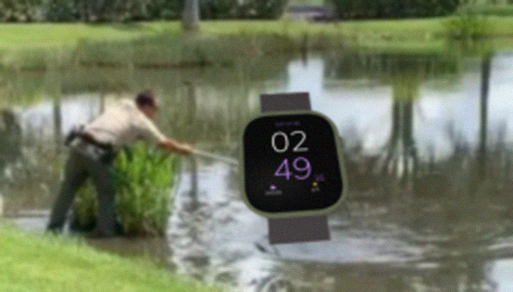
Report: 2 h 49 min
